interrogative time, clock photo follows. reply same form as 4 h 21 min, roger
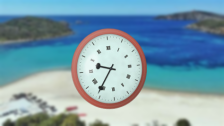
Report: 9 h 36 min
